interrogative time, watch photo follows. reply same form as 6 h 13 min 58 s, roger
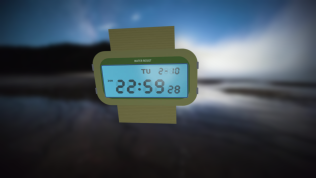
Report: 22 h 59 min 28 s
